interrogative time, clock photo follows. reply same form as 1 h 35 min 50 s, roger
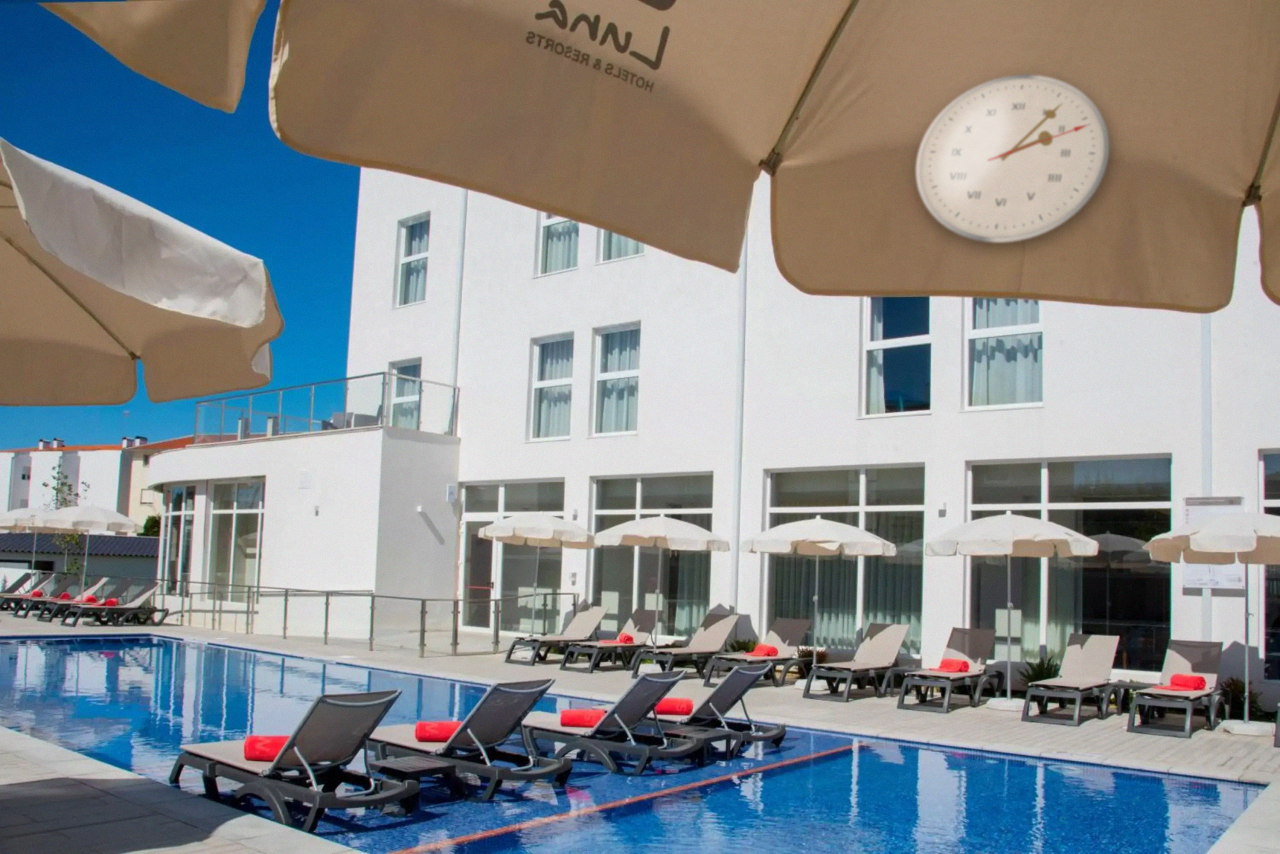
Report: 2 h 06 min 11 s
